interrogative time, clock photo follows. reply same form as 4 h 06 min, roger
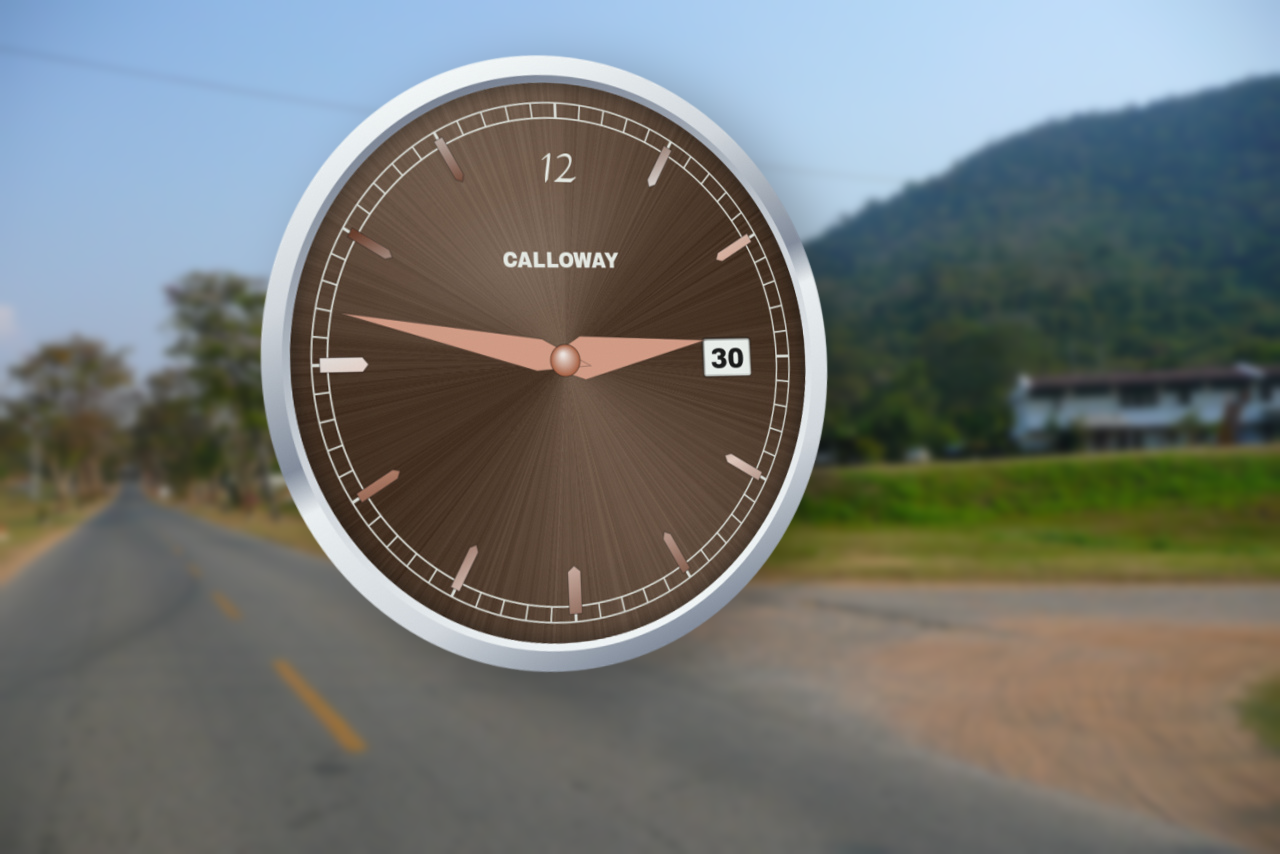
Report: 2 h 47 min
